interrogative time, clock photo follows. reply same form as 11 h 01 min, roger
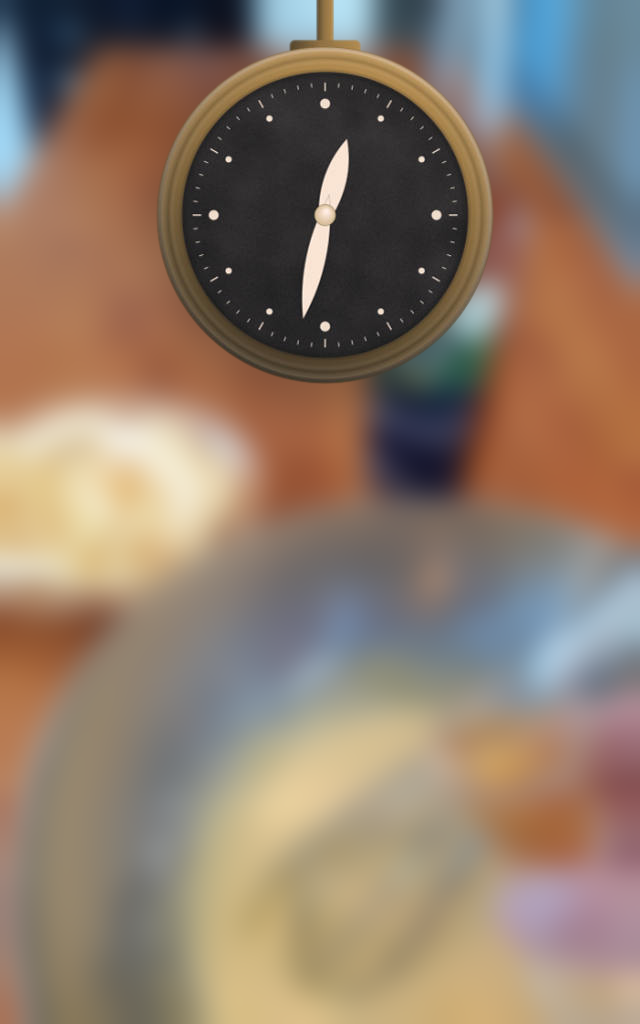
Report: 12 h 32 min
